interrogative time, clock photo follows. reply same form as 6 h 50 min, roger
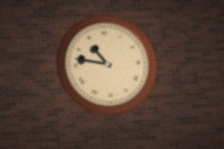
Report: 10 h 47 min
